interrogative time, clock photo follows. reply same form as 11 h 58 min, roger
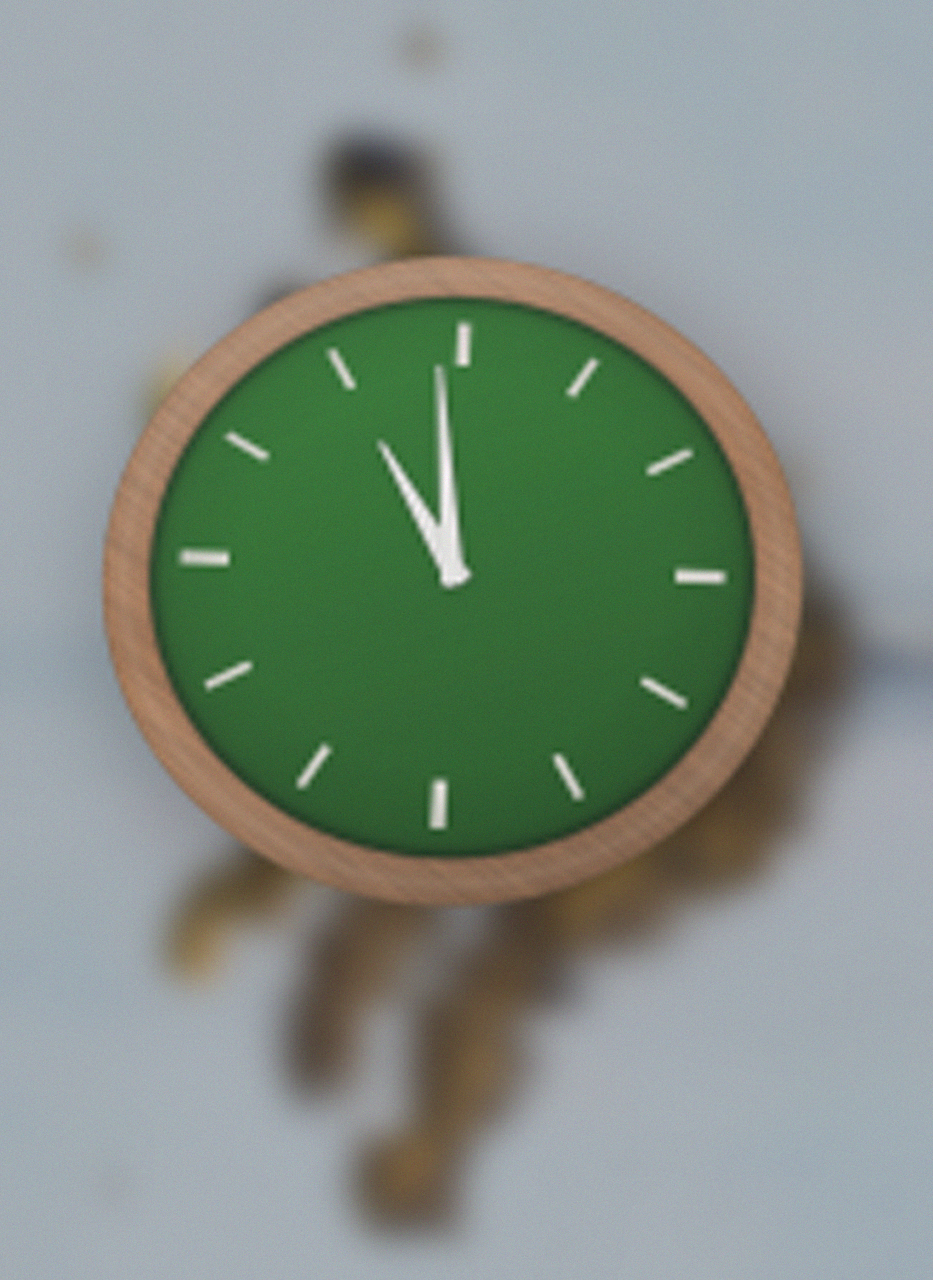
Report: 10 h 59 min
